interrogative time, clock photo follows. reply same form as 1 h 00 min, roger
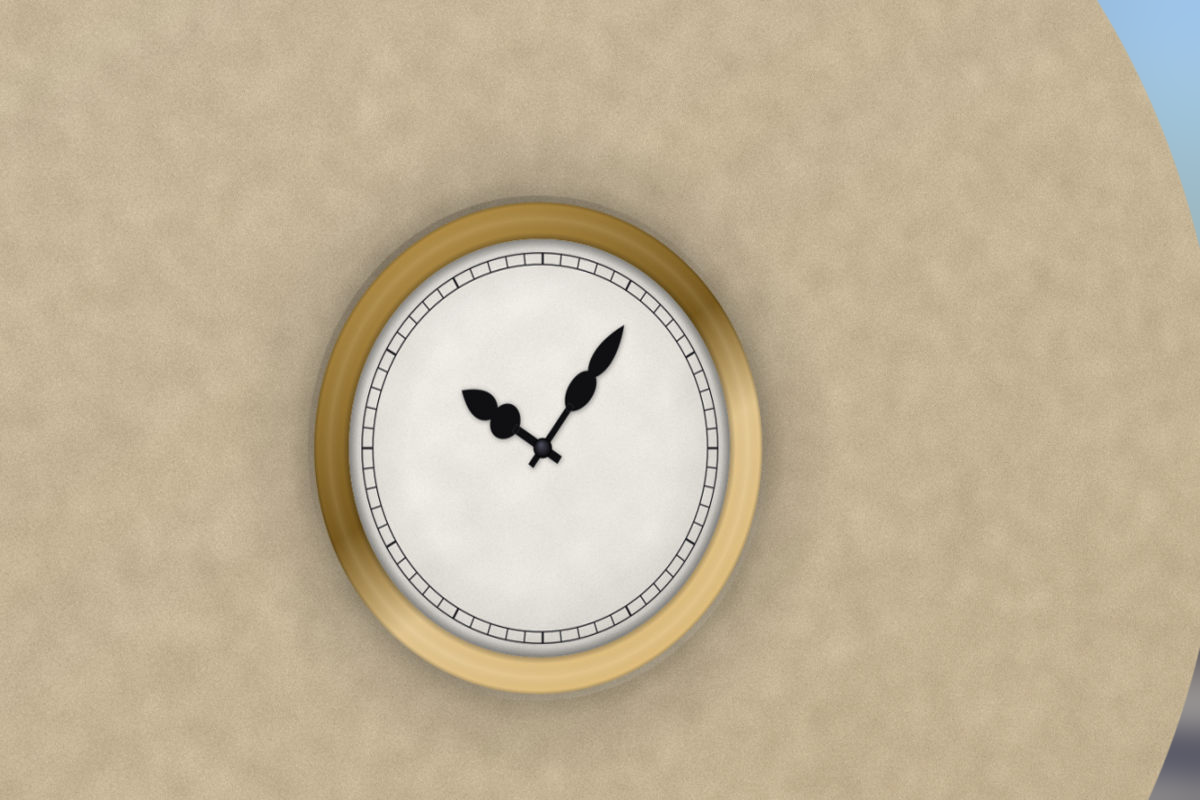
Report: 10 h 06 min
